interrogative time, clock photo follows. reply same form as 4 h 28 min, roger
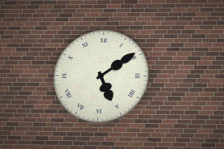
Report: 5 h 09 min
